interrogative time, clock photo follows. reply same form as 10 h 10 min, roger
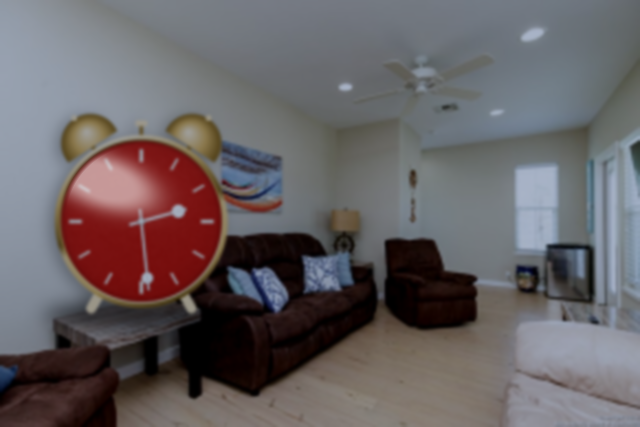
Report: 2 h 29 min
